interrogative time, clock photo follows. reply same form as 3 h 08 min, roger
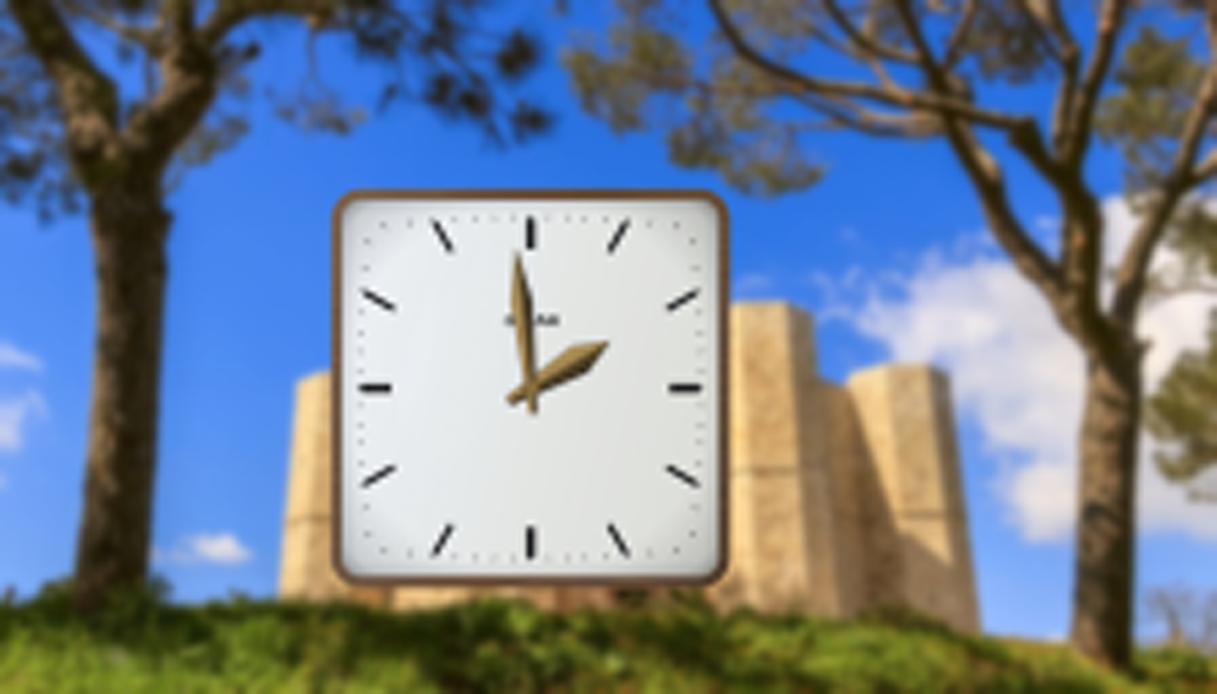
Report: 1 h 59 min
